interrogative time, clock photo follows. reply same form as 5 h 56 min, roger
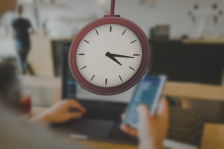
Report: 4 h 16 min
